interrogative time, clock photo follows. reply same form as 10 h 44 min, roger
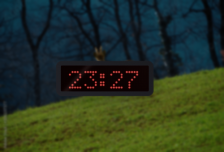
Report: 23 h 27 min
